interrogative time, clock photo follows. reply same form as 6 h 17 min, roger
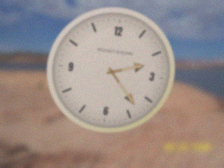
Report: 2 h 23 min
